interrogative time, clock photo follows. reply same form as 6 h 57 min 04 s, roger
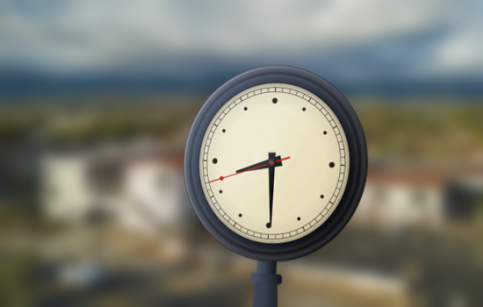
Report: 8 h 29 min 42 s
